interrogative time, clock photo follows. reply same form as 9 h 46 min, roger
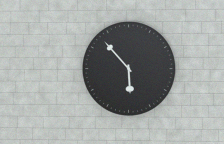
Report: 5 h 53 min
